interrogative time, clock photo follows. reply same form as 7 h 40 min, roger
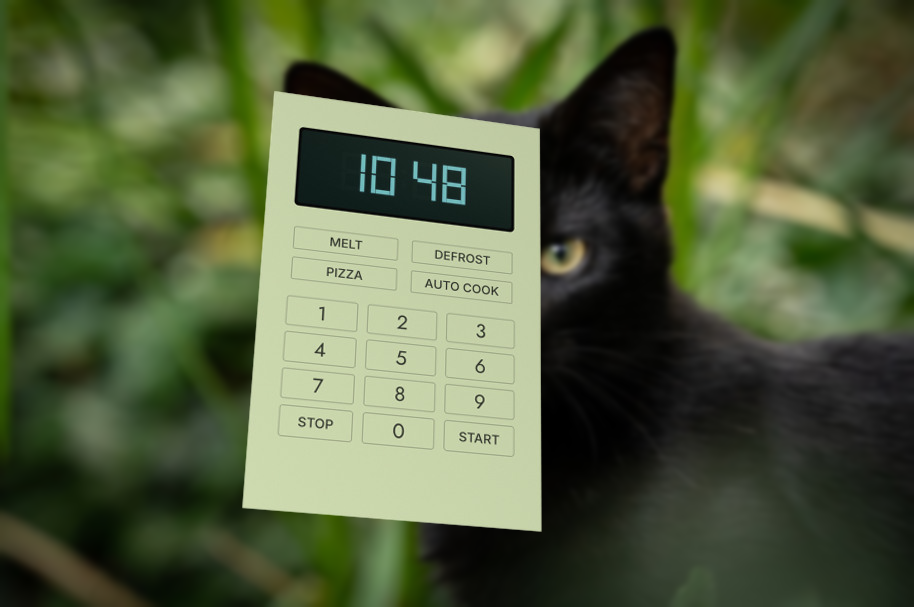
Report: 10 h 48 min
